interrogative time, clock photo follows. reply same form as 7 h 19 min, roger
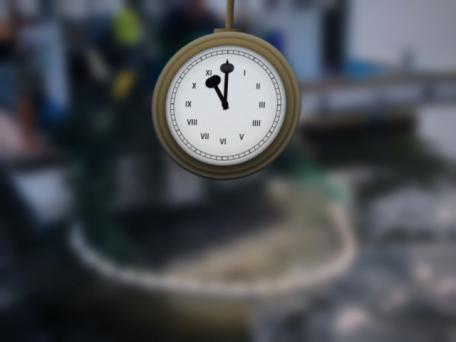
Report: 11 h 00 min
